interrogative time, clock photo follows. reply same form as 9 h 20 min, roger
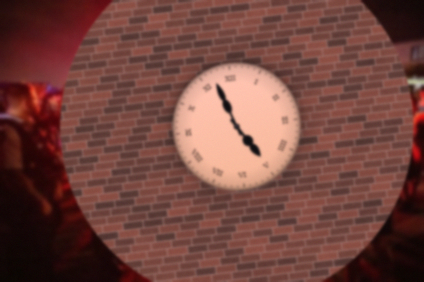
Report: 4 h 57 min
